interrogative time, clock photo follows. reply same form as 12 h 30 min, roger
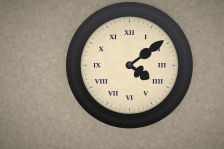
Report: 4 h 09 min
